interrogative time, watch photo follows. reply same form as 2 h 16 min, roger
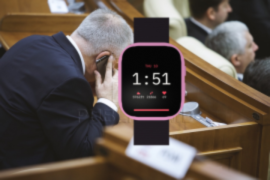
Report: 1 h 51 min
